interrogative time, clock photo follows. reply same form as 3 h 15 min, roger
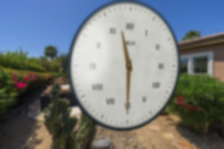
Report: 11 h 30 min
